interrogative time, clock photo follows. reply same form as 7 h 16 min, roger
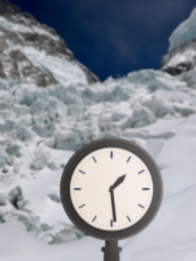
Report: 1 h 29 min
